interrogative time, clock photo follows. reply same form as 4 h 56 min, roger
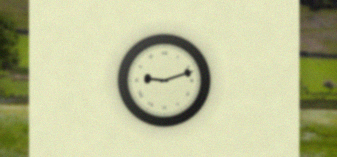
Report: 9 h 12 min
